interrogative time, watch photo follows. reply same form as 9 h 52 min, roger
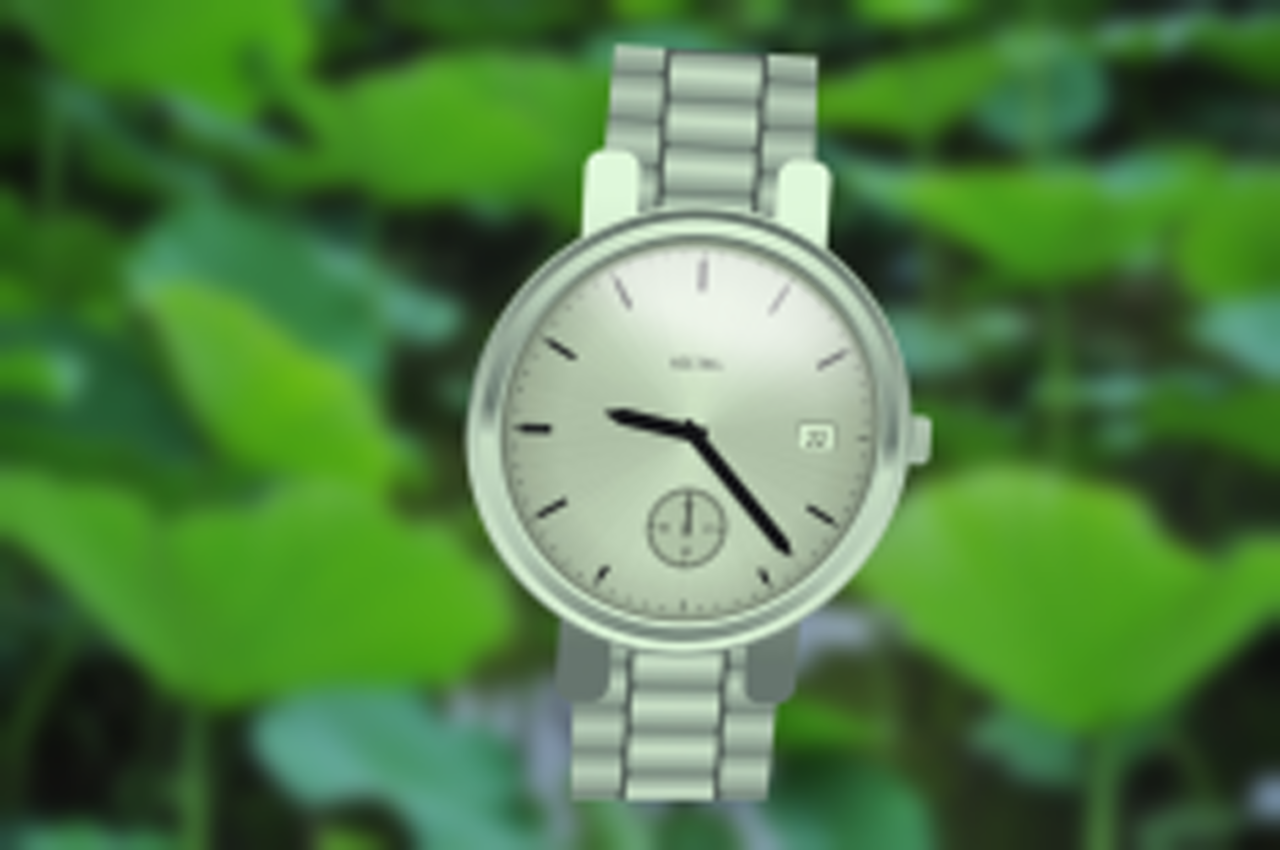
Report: 9 h 23 min
